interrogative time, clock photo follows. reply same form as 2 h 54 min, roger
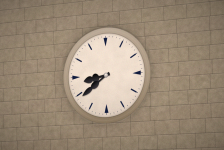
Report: 8 h 39 min
